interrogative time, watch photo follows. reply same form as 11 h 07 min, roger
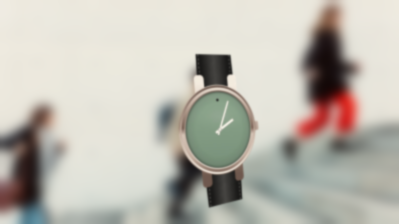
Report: 2 h 04 min
